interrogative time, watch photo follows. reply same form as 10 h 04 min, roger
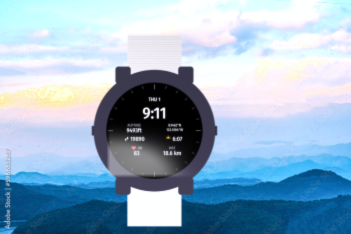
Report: 9 h 11 min
